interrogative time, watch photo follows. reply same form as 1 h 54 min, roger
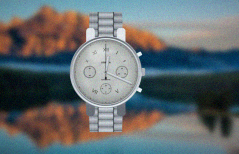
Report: 12 h 19 min
